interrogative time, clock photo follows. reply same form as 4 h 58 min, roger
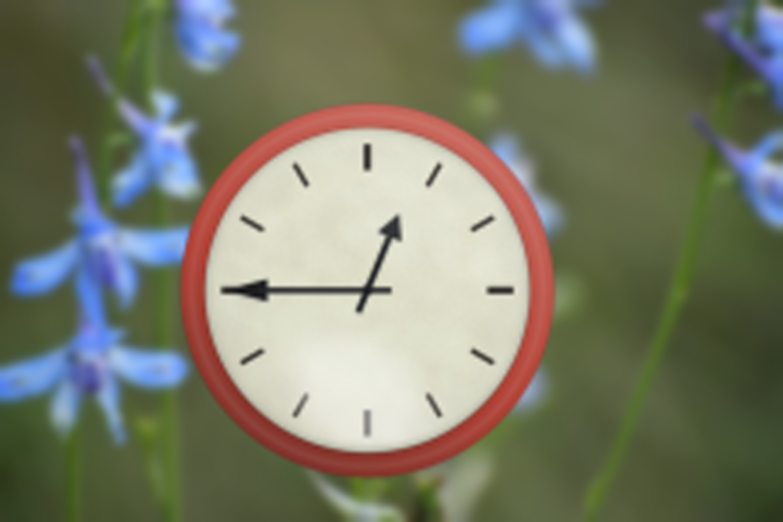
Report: 12 h 45 min
